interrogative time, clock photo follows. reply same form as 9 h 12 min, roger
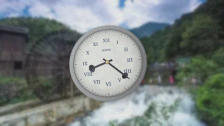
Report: 8 h 22 min
